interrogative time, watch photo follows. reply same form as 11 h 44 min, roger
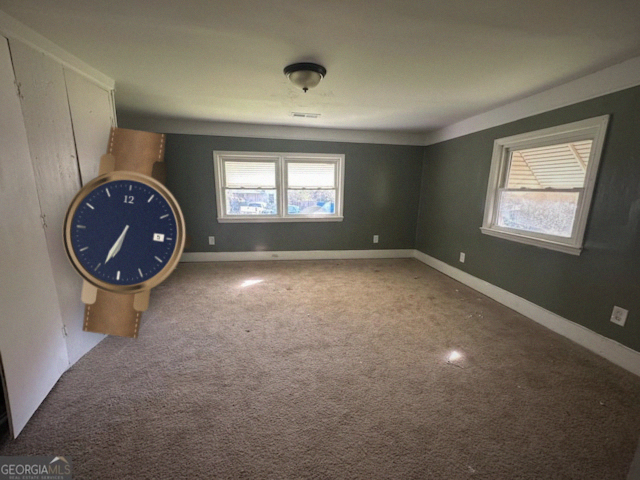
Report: 6 h 34 min
